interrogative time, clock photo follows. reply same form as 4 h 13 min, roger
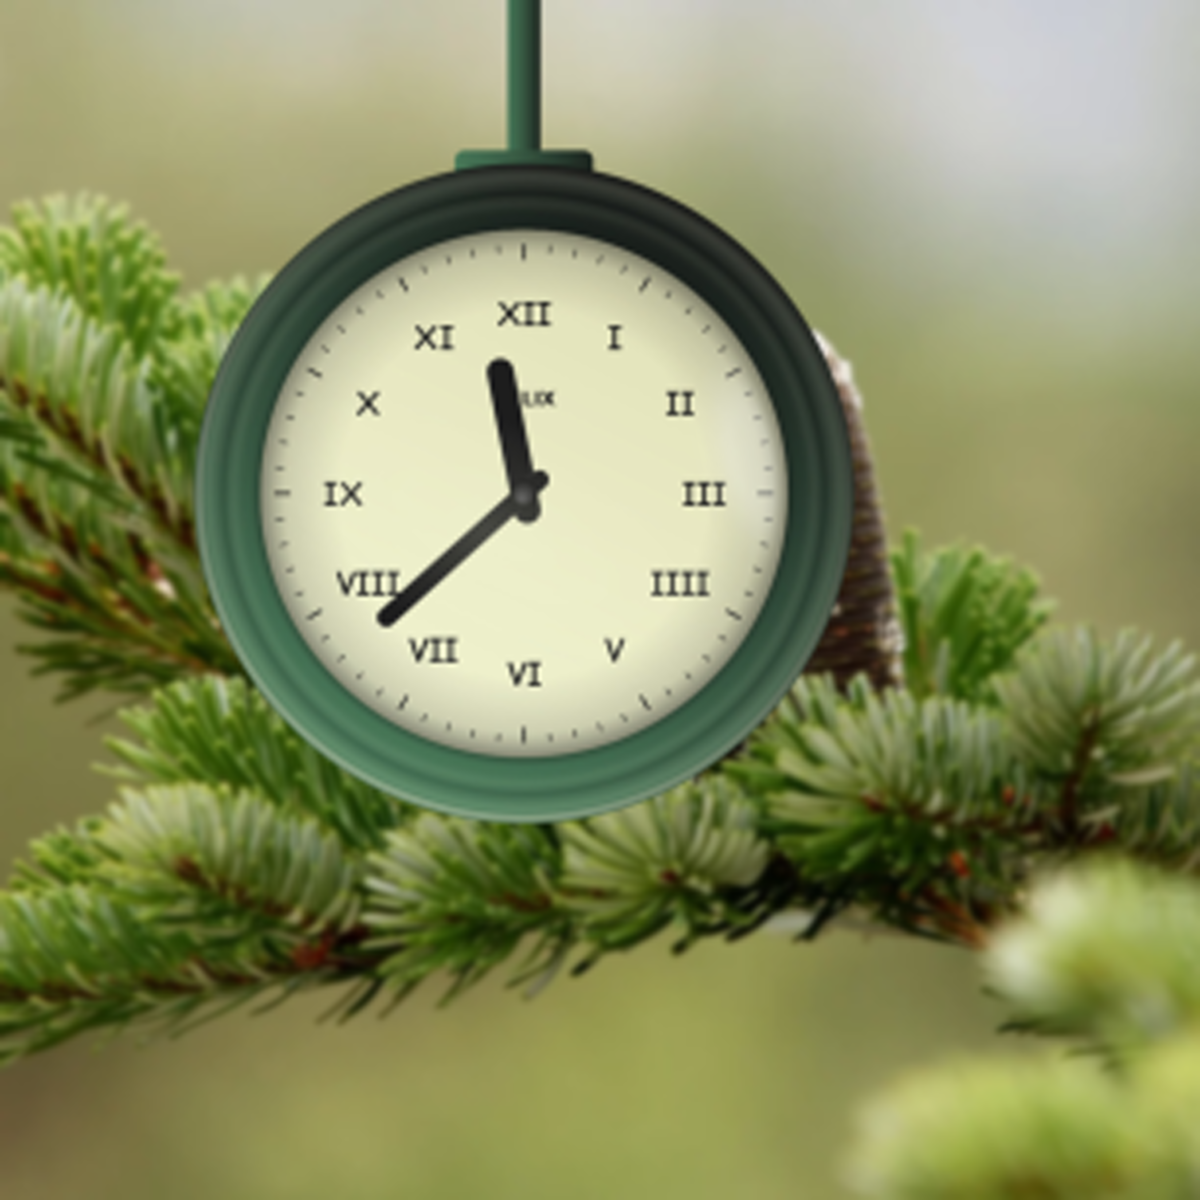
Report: 11 h 38 min
